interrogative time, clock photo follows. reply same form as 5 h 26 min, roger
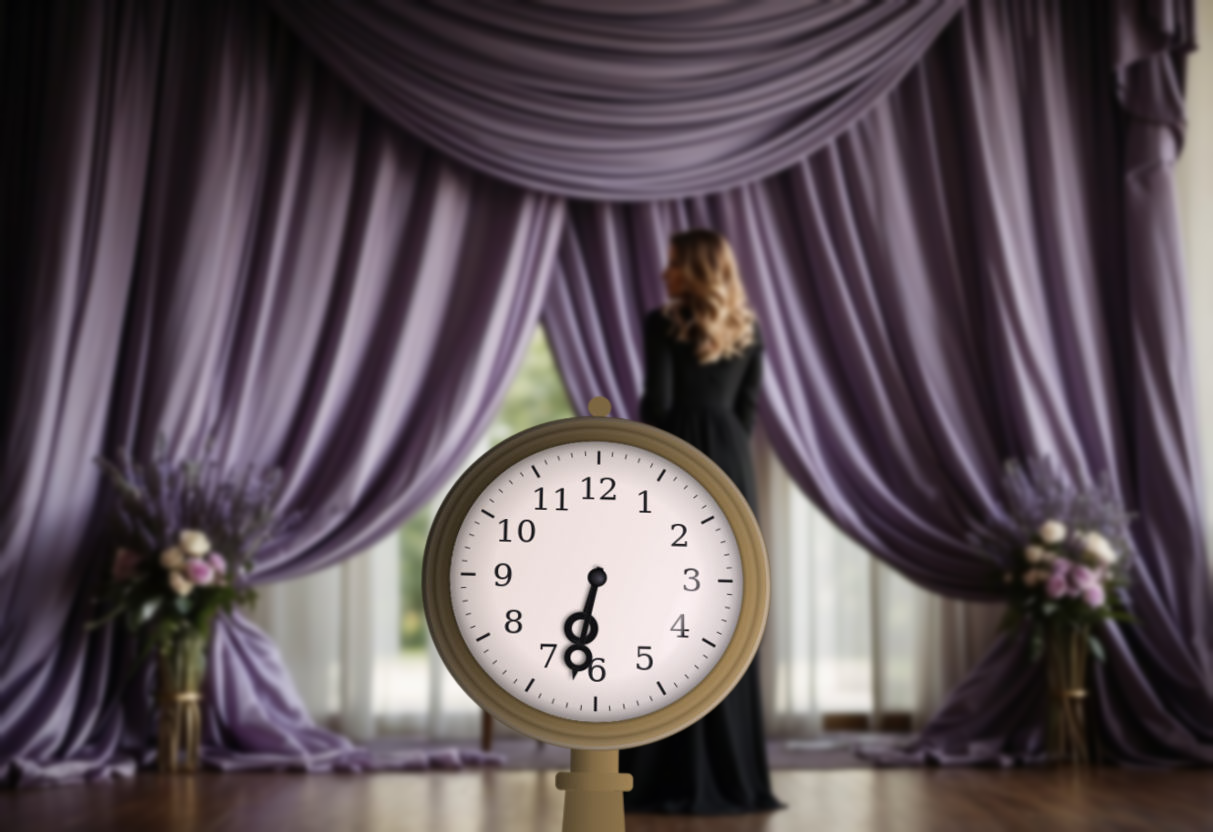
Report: 6 h 32 min
